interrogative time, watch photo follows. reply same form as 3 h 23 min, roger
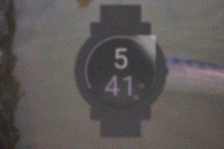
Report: 5 h 41 min
